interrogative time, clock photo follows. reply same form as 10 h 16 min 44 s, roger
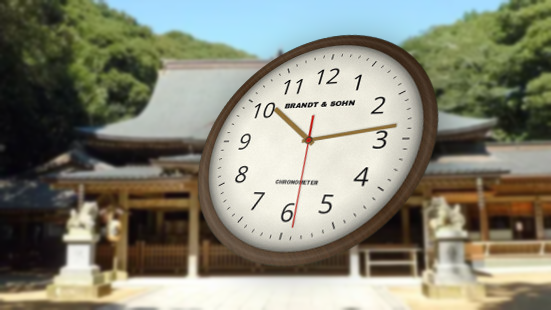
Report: 10 h 13 min 29 s
